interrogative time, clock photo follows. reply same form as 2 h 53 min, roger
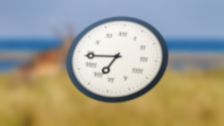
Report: 6 h 44 min
